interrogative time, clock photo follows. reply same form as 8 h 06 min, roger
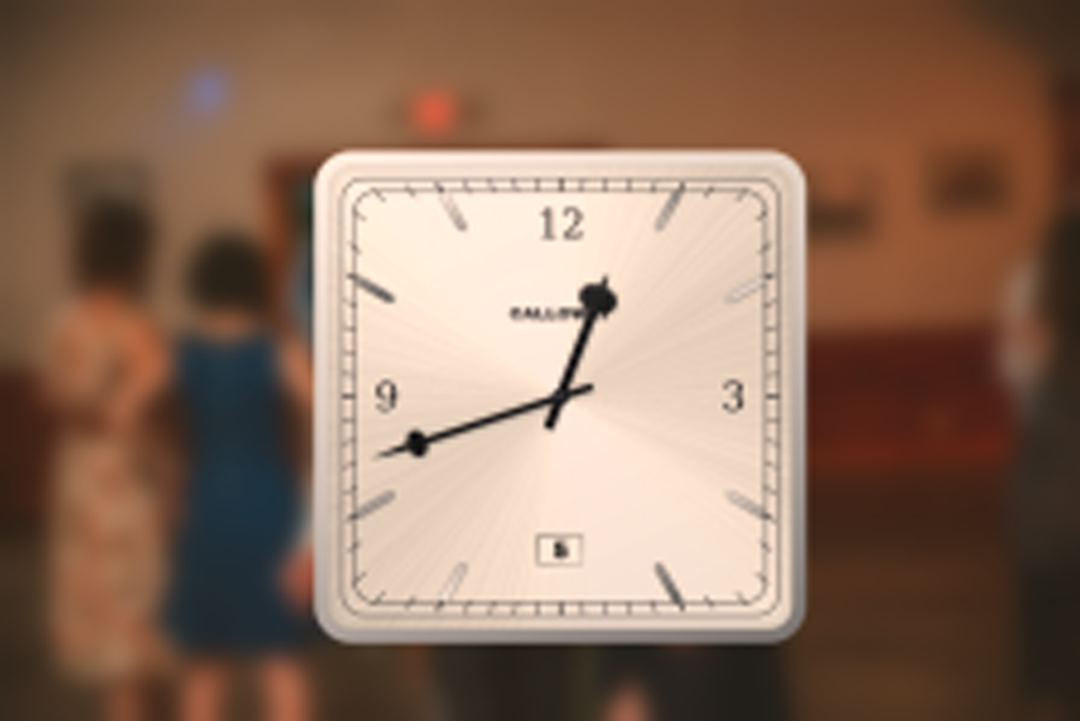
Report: 12 h 42 min
